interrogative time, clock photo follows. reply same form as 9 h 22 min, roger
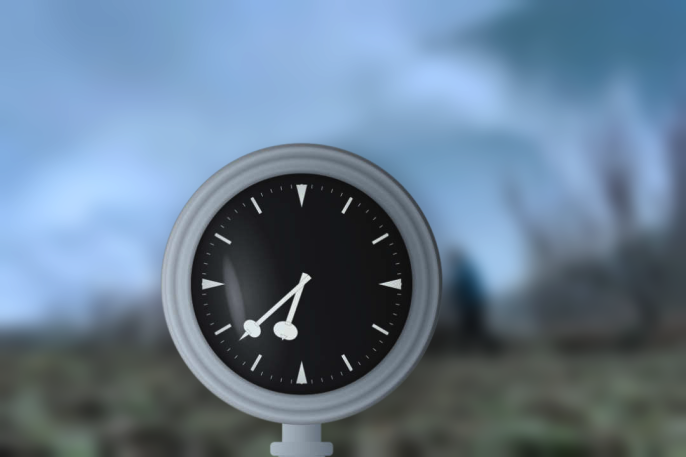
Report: 6 h 38 min
